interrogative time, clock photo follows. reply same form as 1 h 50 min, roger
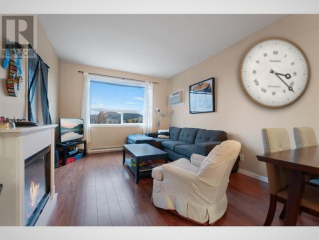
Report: 3 h 22 min
